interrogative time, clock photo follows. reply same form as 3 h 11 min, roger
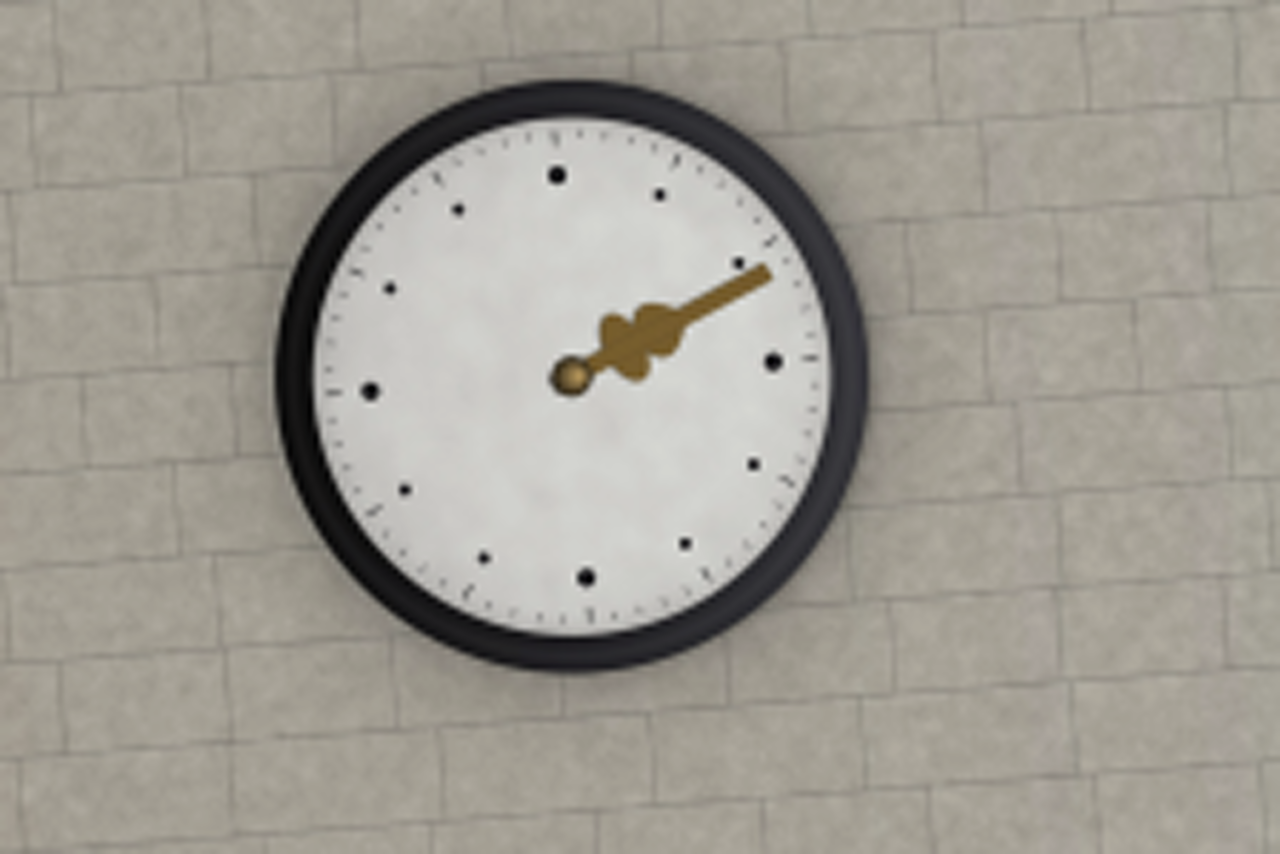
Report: 2 h 11 min
